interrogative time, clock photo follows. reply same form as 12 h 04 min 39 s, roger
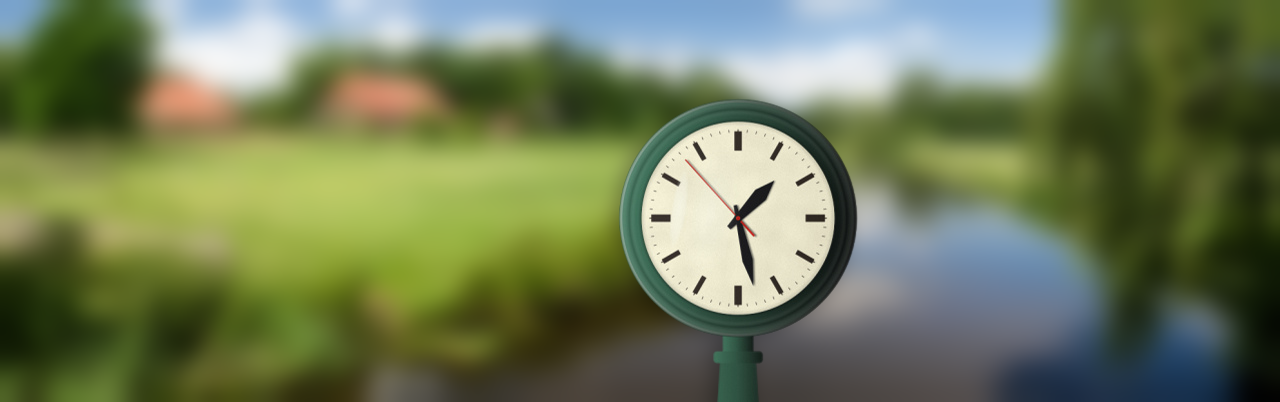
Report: 1 h 27 min 53 s
